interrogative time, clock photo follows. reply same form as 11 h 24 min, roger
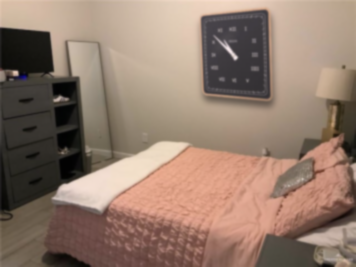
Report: 10 h 52 min
